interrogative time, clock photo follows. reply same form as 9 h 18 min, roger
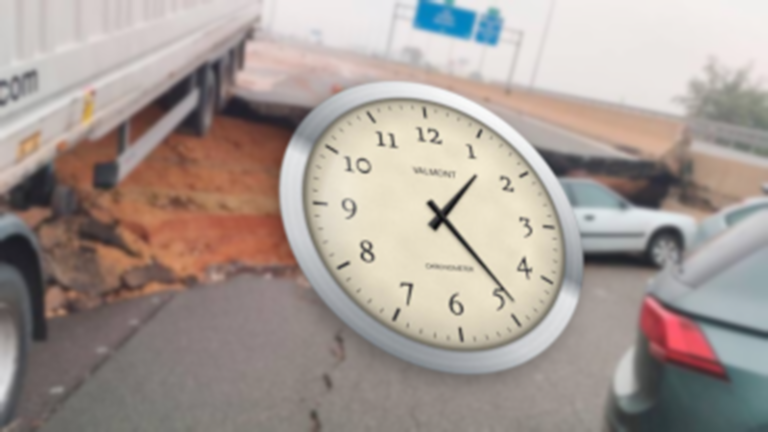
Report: 1 h 24 min
